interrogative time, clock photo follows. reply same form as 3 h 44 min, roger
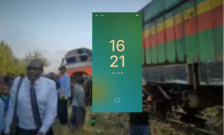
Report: 16 h 21 min
